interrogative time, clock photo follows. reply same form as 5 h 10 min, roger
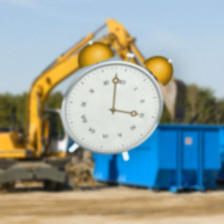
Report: 2 h 58 min
